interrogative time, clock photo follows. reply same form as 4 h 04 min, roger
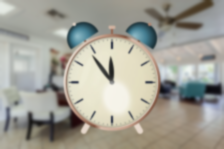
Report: 11 h 54 min
